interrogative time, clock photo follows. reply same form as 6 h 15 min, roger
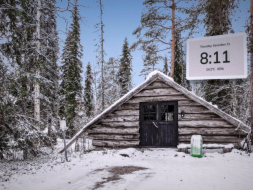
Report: 8 h 11 min
